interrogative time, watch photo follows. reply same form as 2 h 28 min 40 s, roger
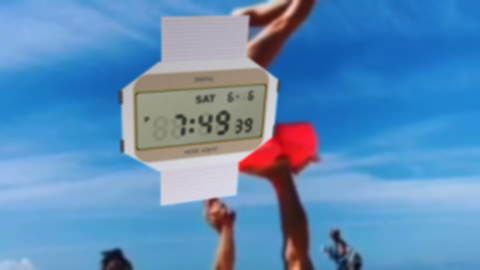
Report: 7 h 49 min 39 s
